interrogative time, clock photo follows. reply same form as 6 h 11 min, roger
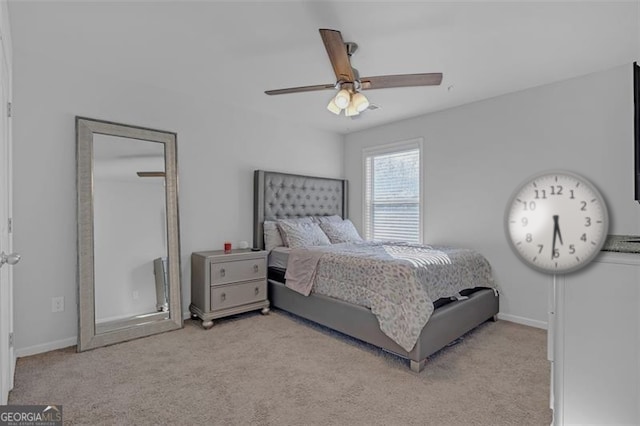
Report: 5 h 31 min
